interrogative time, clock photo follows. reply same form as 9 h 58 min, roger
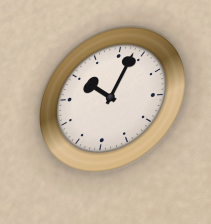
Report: 10 h 03 min
